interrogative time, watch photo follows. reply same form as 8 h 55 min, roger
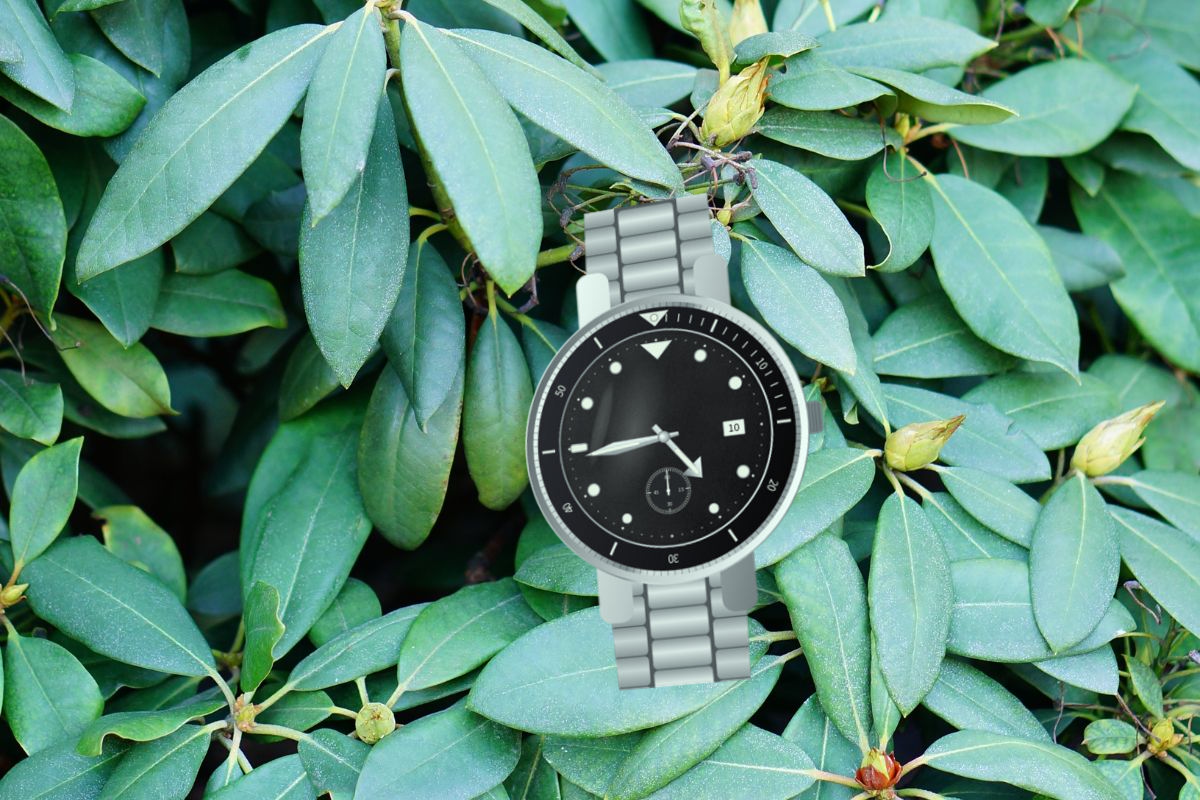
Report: 4 h 44 min
